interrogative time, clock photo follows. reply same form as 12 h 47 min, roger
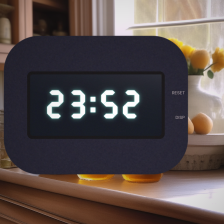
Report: 23 h 52 min
